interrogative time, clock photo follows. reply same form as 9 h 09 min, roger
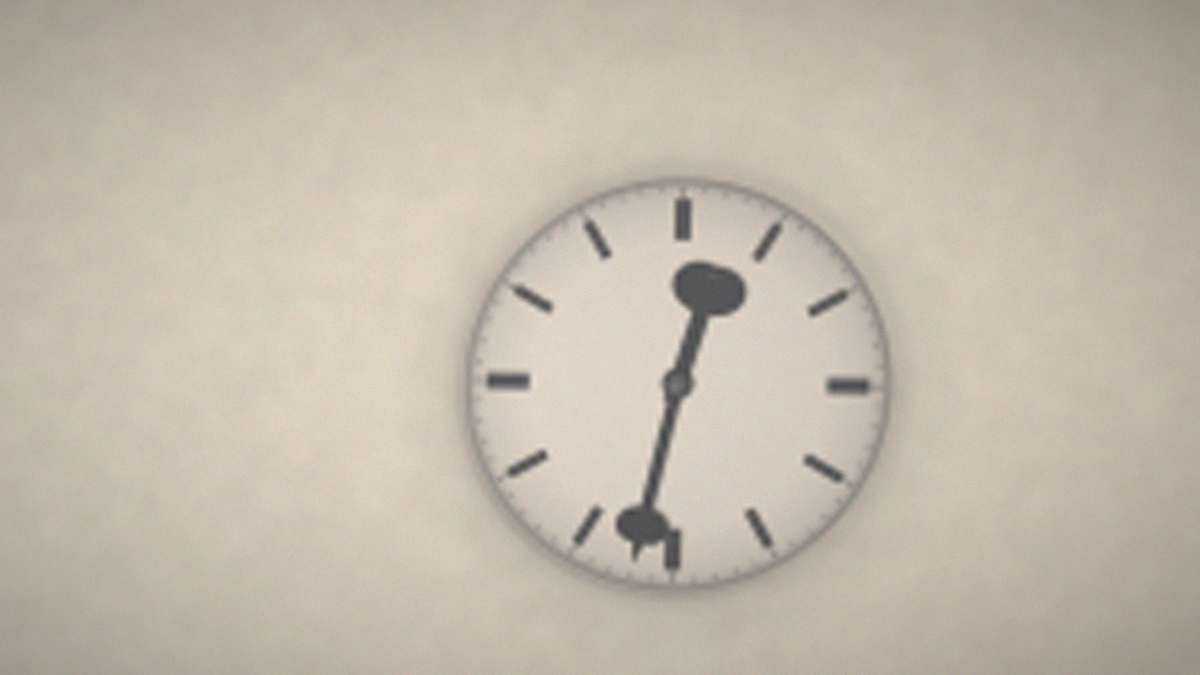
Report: 12 h 32 min
